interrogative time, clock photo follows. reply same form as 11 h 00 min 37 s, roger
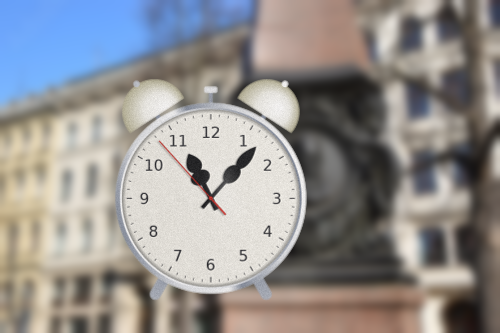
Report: 11 h 06 min 53 s
